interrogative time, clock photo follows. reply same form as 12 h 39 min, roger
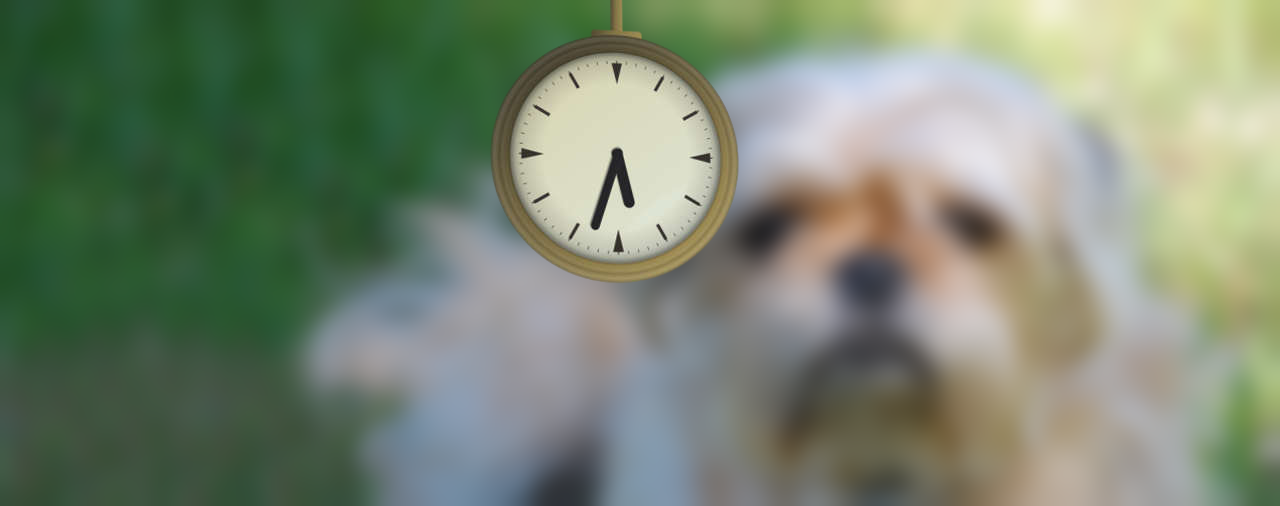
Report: 5 h 33 min
